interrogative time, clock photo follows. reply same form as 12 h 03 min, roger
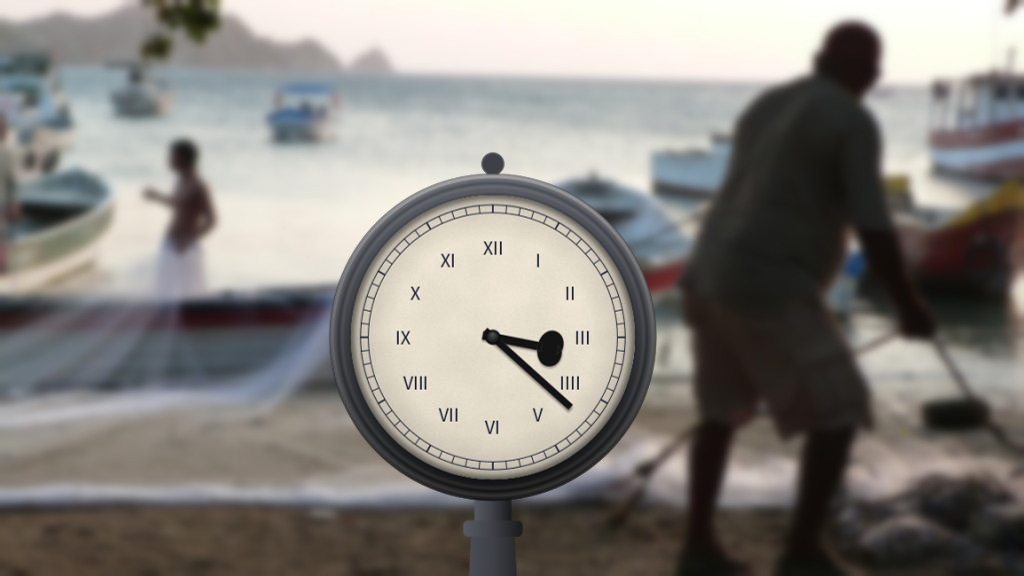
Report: 3 h 22 min
